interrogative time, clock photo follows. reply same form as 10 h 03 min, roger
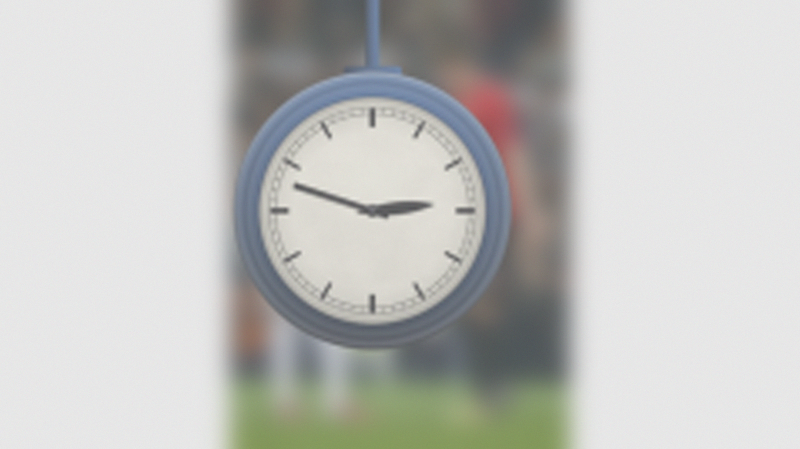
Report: 2 h 48 min
